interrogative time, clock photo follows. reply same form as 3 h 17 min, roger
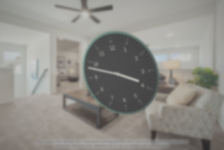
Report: 3 h 48 min
